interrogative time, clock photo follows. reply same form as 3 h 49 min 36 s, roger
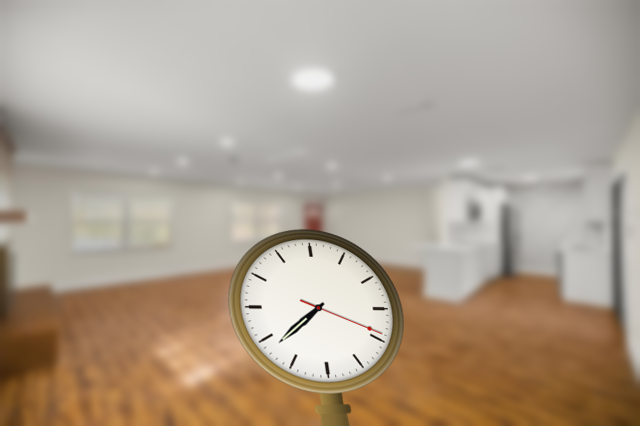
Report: 7 h 38 min 19 s
